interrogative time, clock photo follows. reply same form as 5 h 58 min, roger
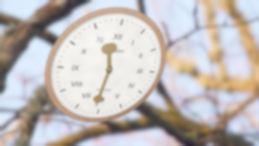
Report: 11 h 31 min
